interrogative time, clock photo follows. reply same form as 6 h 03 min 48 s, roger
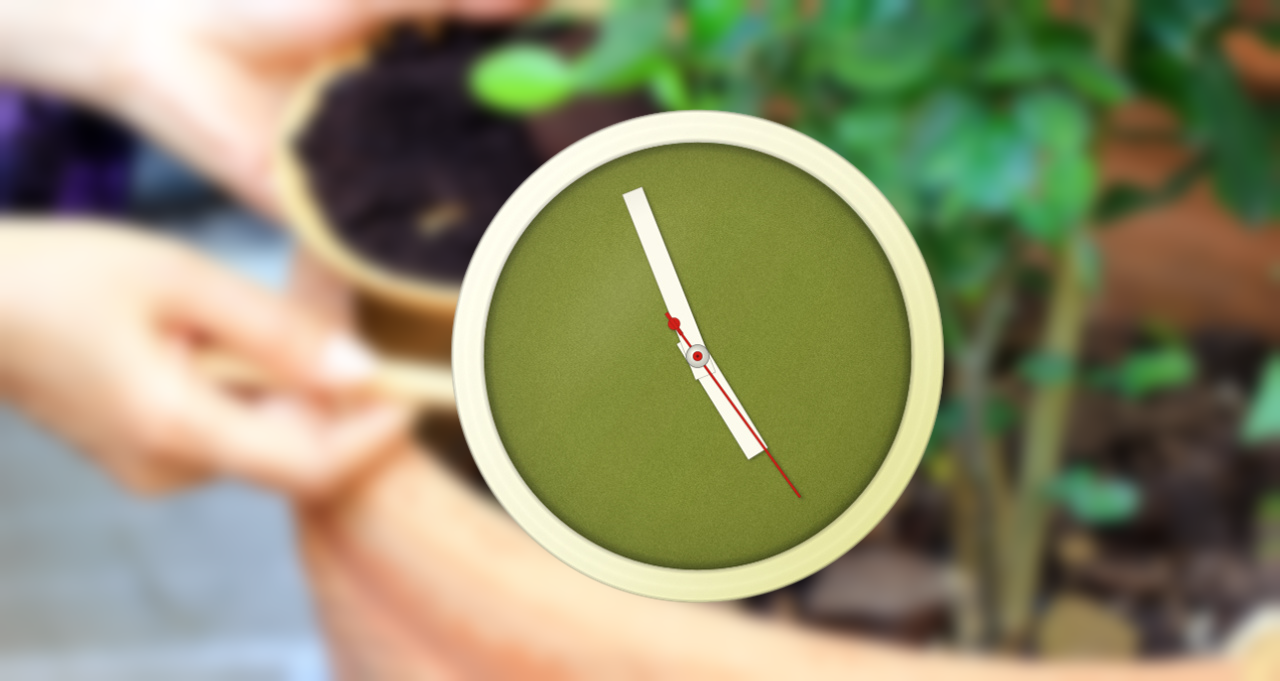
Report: 4 h 56 min 24 s
